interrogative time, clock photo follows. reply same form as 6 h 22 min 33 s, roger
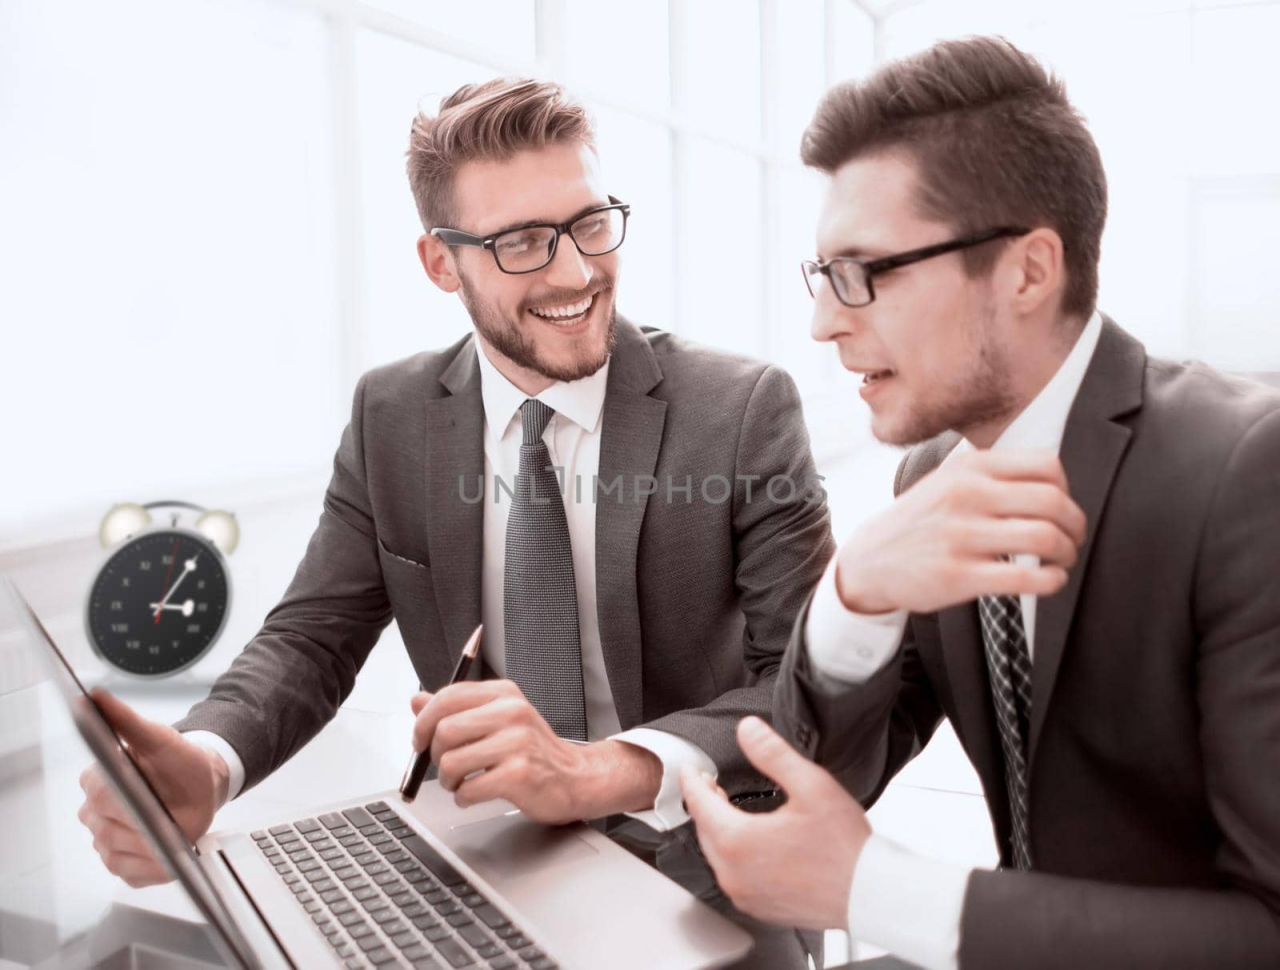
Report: 3 h 05 min 01 s
